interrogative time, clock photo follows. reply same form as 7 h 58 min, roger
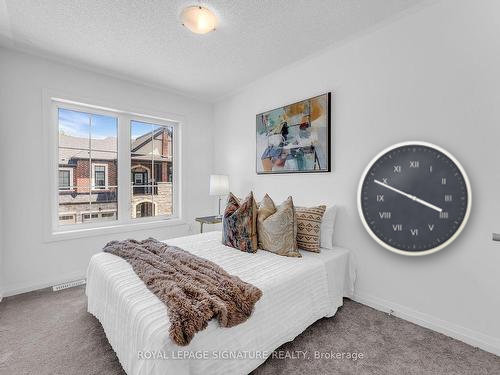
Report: 3 h 49 min
